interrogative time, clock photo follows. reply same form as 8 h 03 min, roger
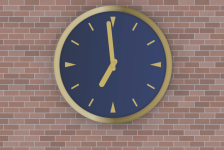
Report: 6 h 59 min
